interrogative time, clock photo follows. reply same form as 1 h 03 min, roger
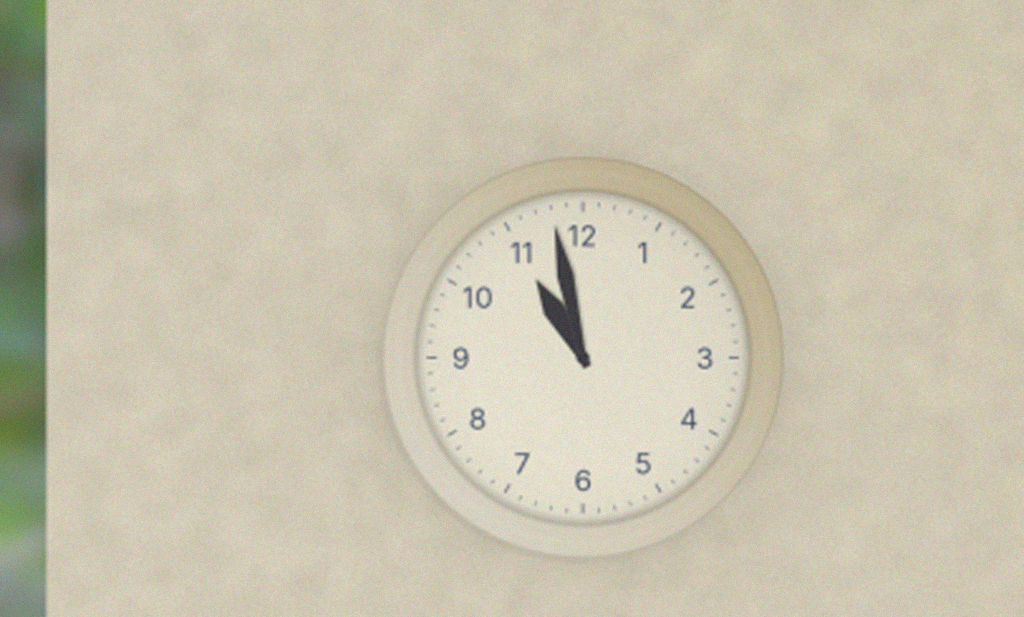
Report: 10 h 58 min
